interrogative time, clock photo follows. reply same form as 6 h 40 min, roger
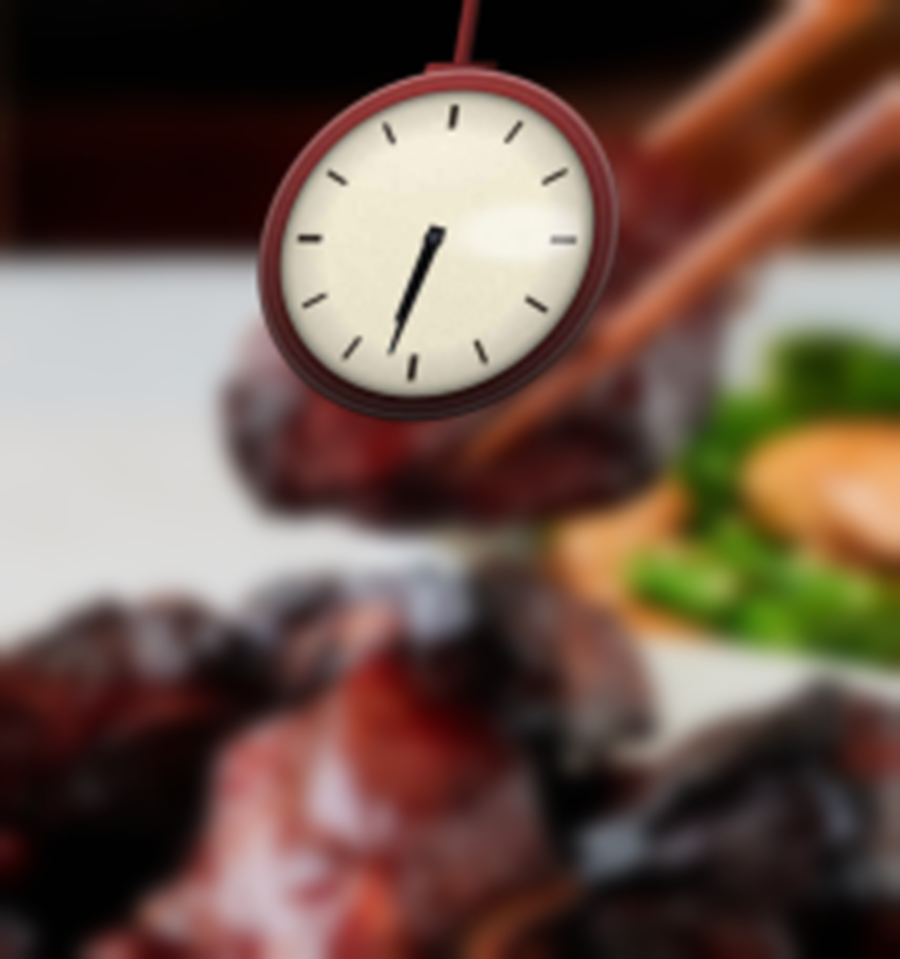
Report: 6 h 32 min
